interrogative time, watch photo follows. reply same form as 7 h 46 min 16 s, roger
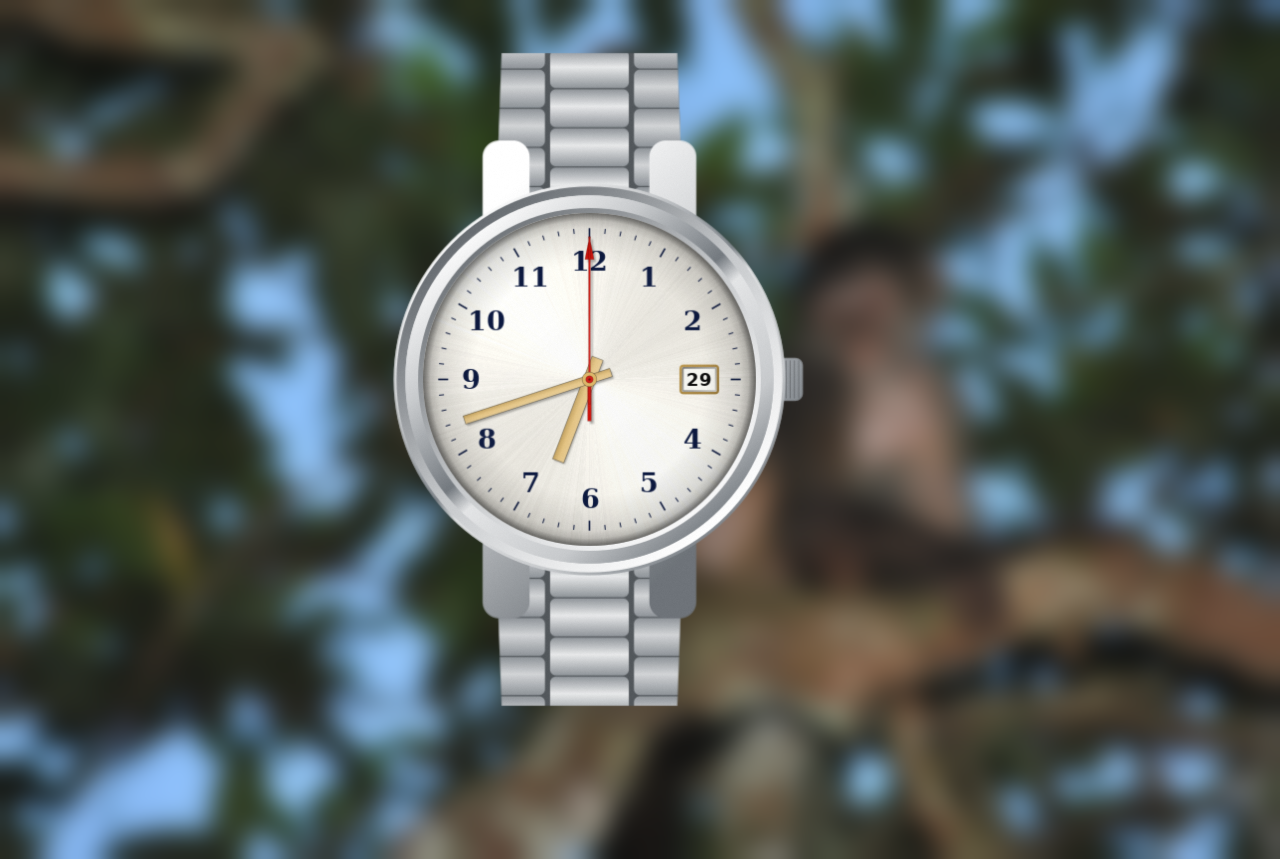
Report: 6 h 42 min 00 s
